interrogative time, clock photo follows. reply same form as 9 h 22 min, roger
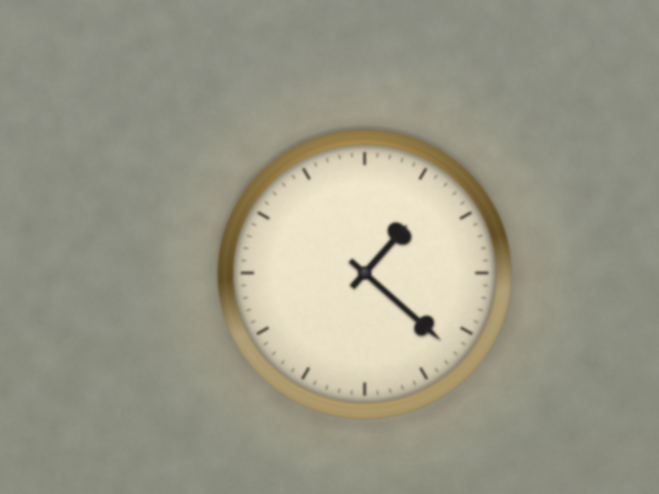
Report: 1 h 22 min
